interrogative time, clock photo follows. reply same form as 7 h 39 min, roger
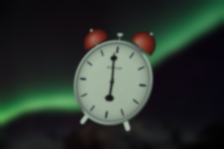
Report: 5 h 59 min
